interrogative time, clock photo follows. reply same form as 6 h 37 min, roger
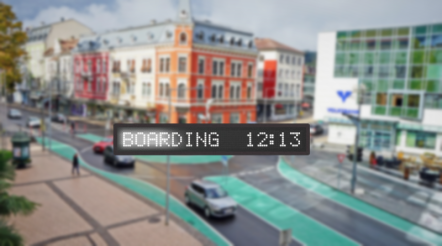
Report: 12 h 13 min
